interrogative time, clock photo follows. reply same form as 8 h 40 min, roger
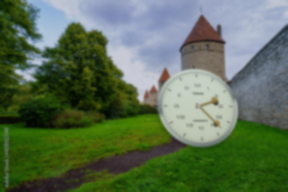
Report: 2 h 23 min
